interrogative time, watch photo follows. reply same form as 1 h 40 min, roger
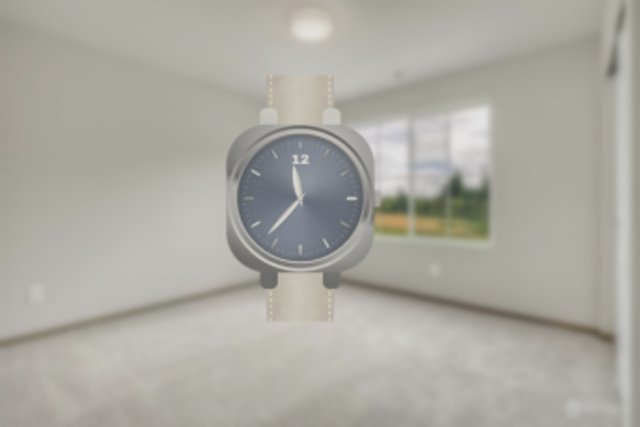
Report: 11 h 37 min
